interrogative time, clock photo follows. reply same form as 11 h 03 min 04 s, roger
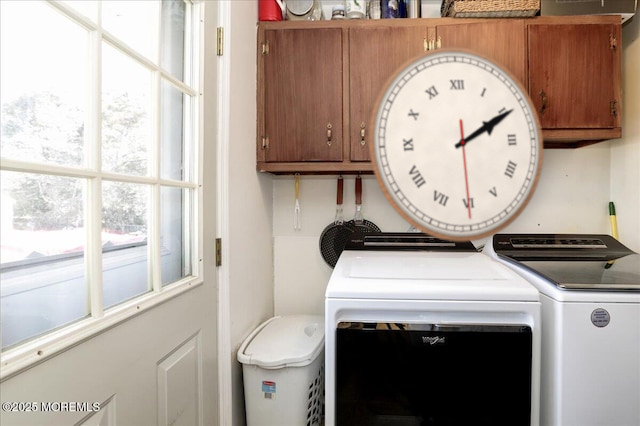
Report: 2 h 10 min 30 s
